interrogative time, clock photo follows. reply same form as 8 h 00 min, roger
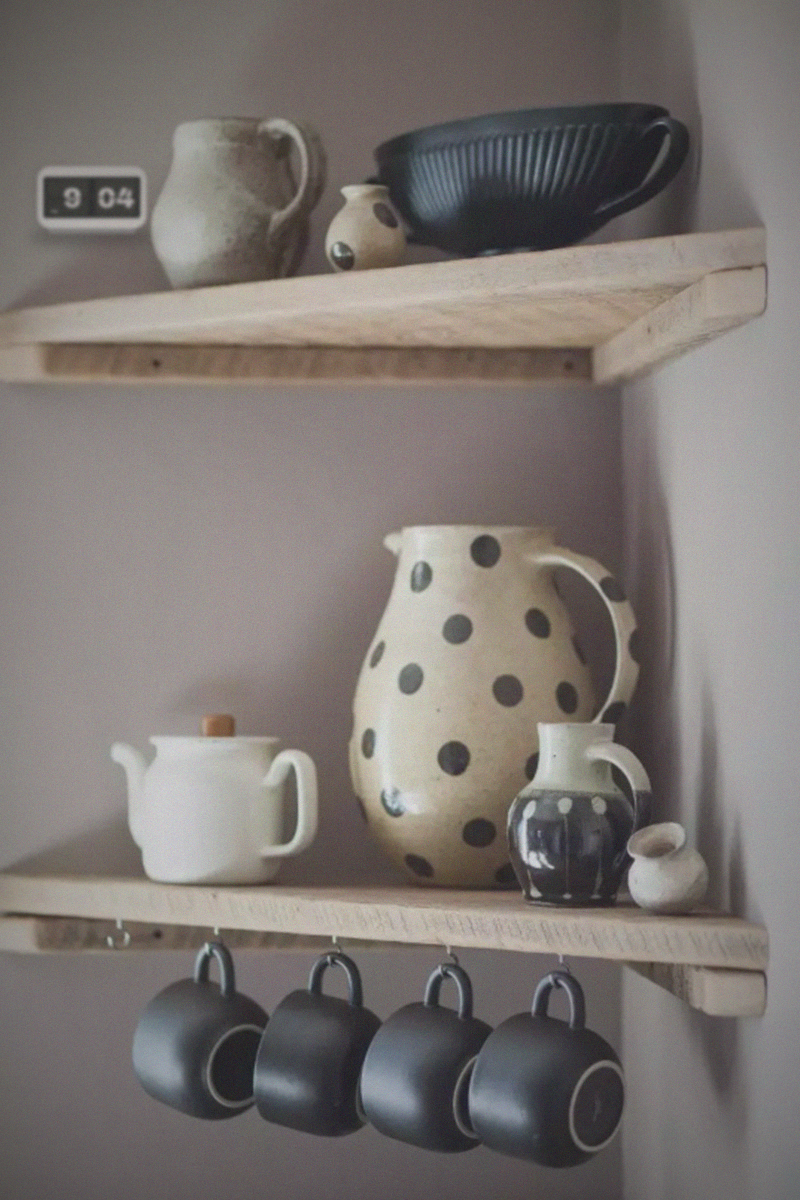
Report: 9 h 04 min
